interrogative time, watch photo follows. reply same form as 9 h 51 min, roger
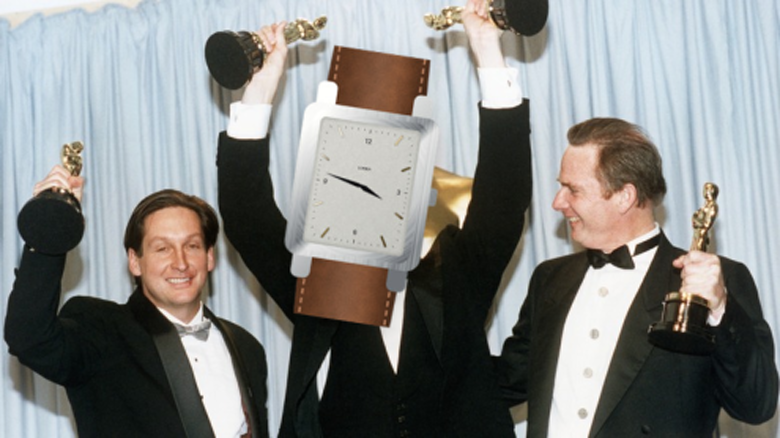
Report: 3 h 47 min
